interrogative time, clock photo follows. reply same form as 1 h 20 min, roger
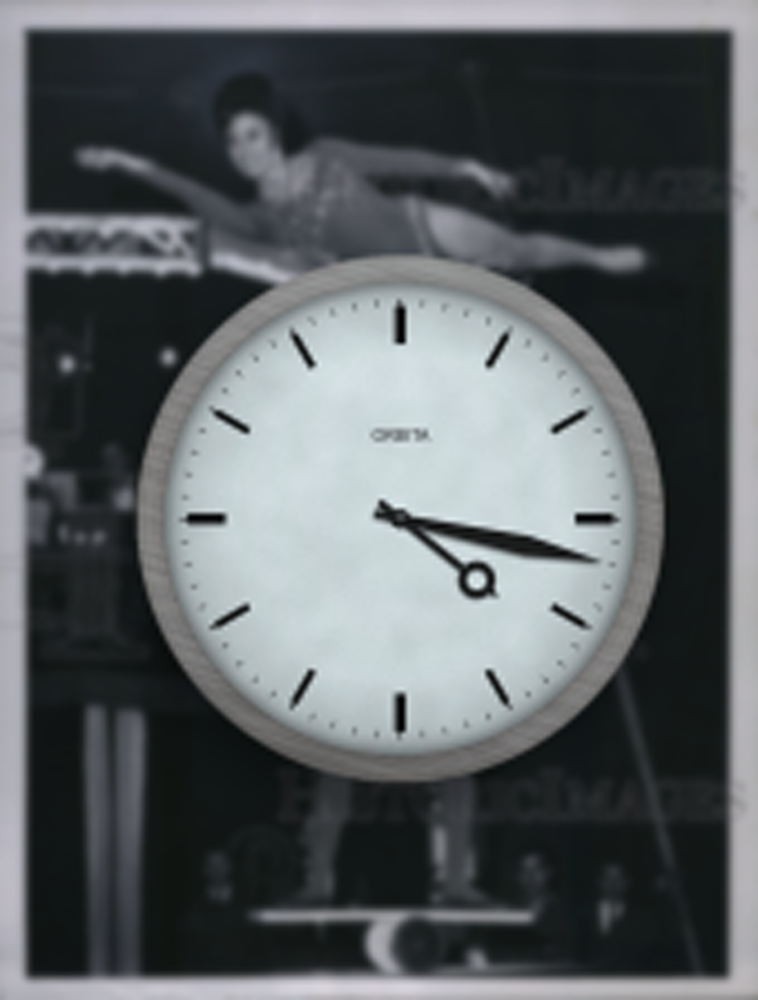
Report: 4 h 17 min
